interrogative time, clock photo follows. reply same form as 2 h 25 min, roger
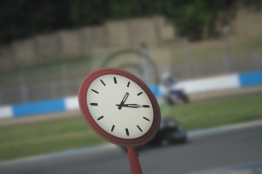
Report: 1 h 15 min
